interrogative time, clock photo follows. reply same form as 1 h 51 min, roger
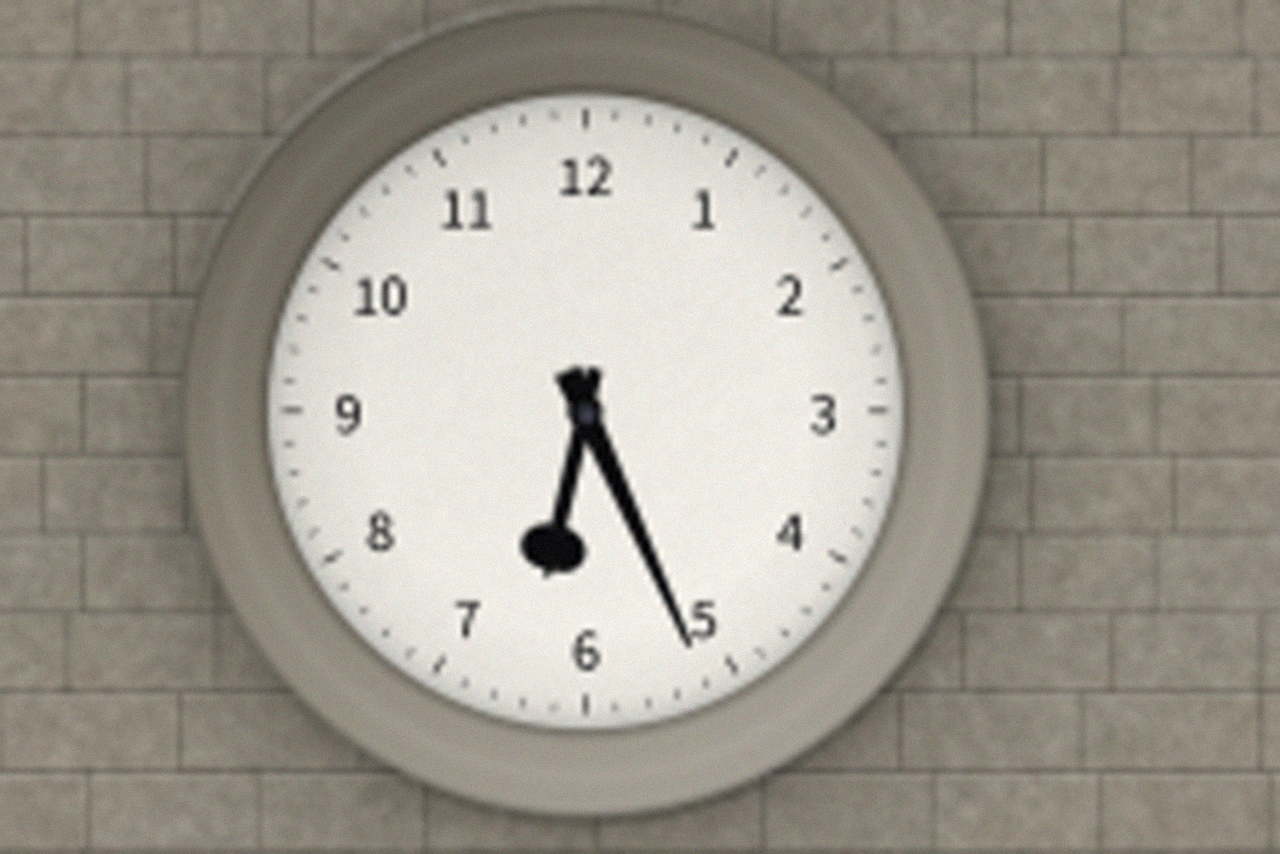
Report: 6 h 26 min
